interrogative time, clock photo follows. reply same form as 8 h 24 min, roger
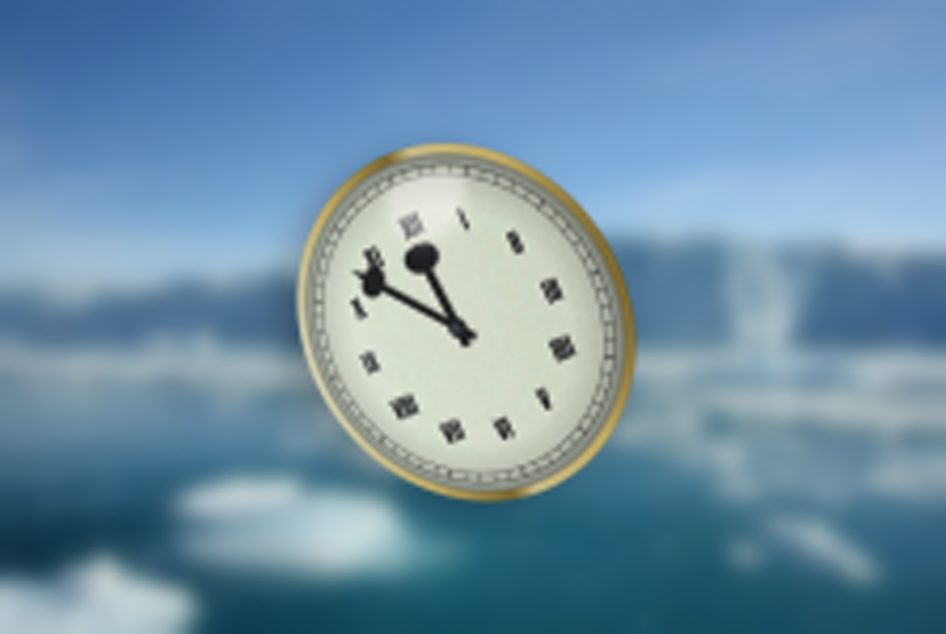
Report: 11 h 53 min
